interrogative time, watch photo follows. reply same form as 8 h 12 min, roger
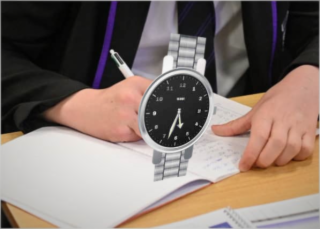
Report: 5 h 33 min
